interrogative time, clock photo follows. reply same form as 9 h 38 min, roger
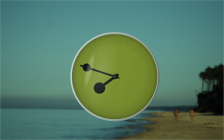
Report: 7 h 48 min
